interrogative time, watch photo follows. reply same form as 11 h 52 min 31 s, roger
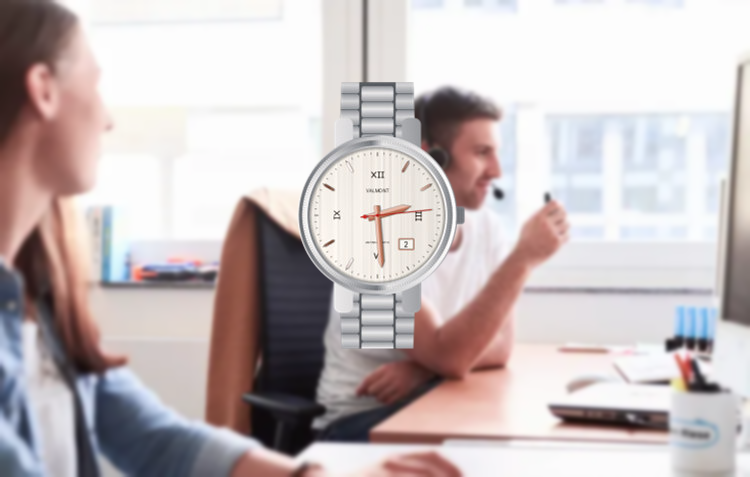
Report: 2 h 29 min 14 s
